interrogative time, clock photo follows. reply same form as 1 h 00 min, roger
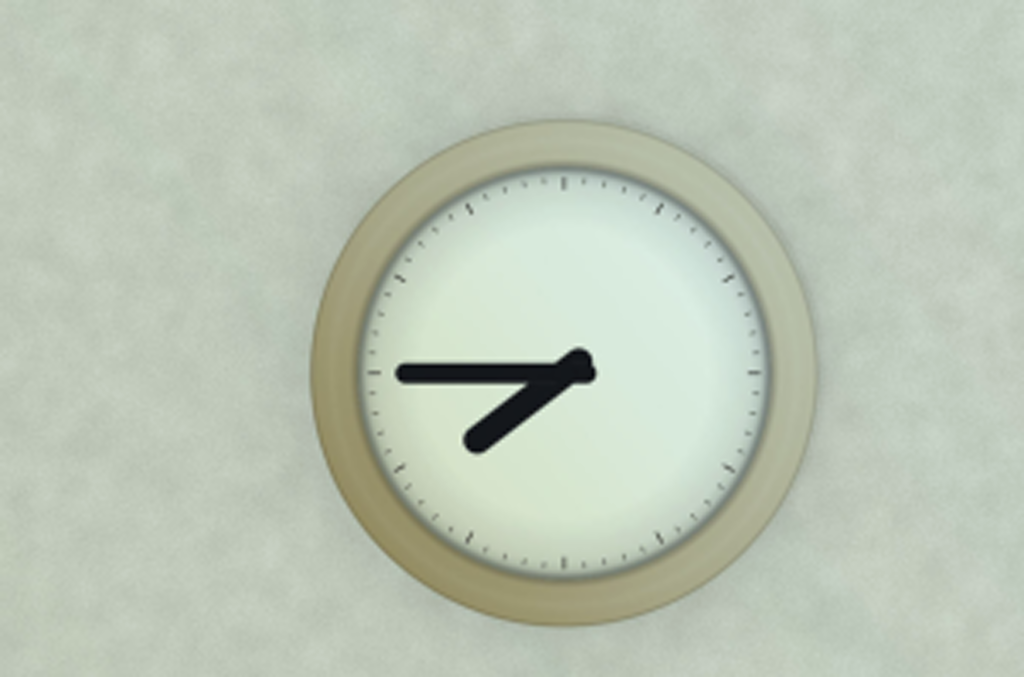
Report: 7 h 45 min
